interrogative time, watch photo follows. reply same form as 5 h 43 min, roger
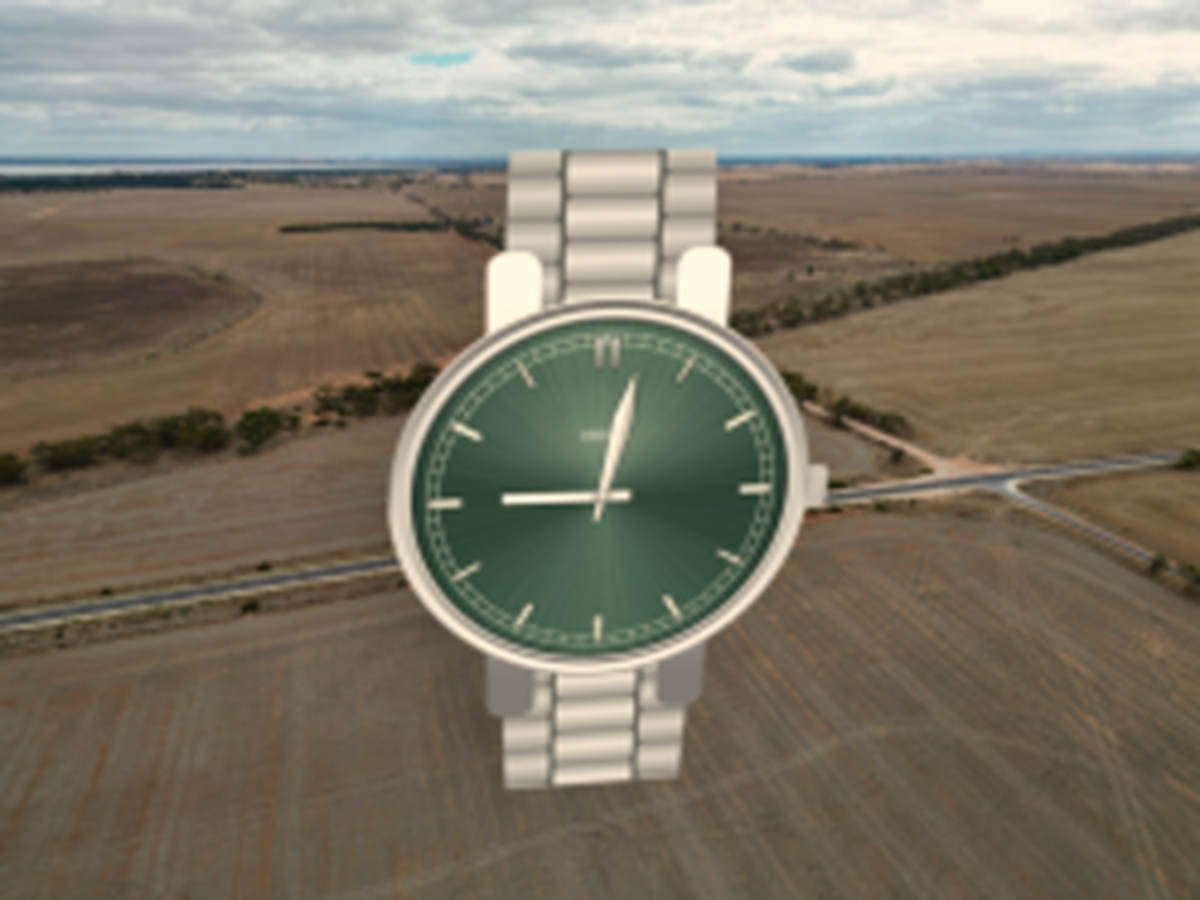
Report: 9 h 02 min
